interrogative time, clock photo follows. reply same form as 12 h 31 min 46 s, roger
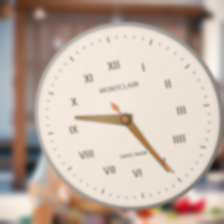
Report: 9 h 25 min 25 s
